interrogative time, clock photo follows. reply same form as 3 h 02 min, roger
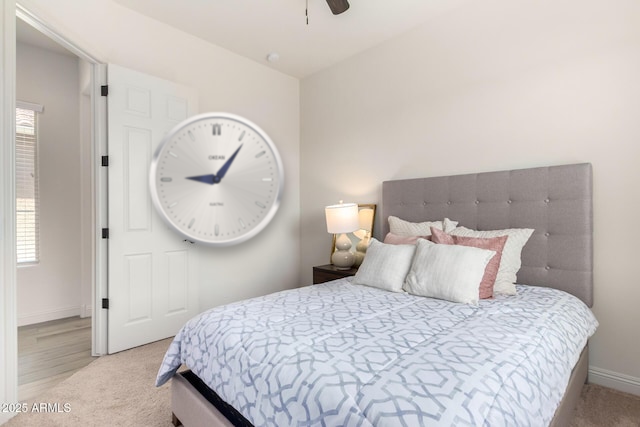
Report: 9 h 06 min
